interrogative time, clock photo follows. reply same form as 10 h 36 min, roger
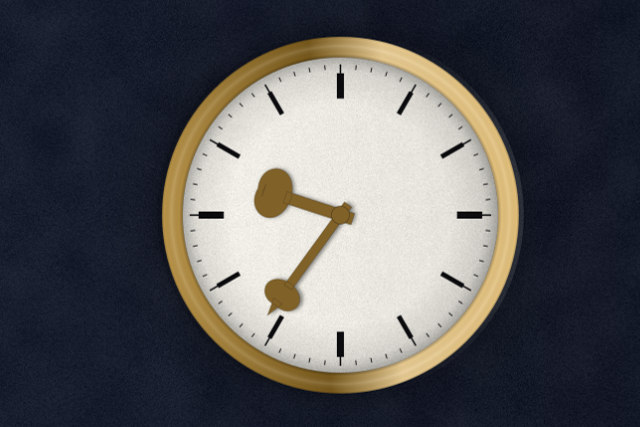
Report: 9 h 36 min
